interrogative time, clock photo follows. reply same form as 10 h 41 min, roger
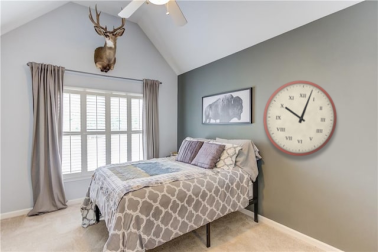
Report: 10 h 03 min
